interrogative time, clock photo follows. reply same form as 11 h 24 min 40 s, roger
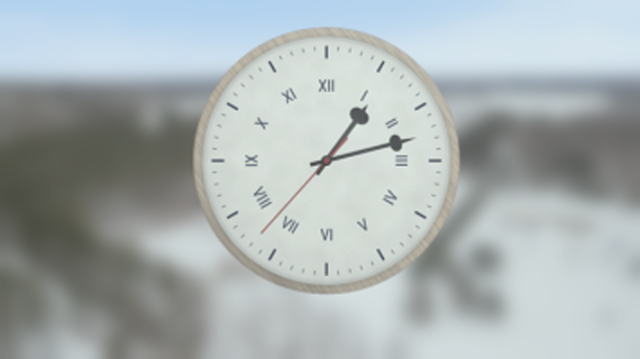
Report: 1 h 12 min 37 s
